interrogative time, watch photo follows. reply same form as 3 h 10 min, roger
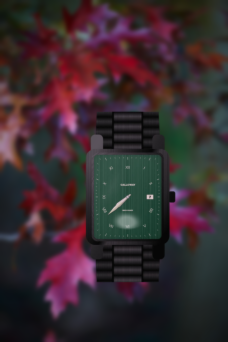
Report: 7 h 38 min
